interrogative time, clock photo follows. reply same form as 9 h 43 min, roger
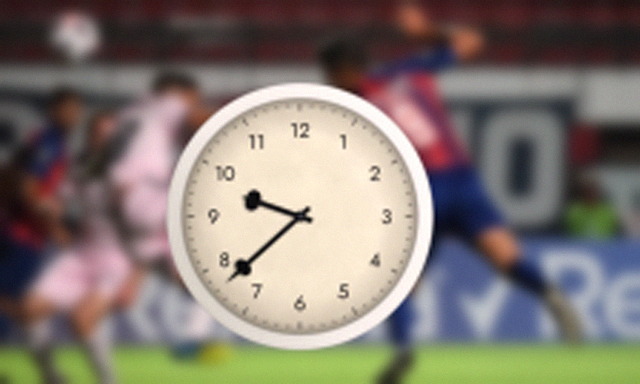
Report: 9 h 38 min
